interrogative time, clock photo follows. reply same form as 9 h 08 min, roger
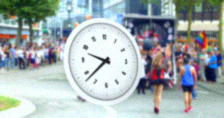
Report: 9 h 38 min
